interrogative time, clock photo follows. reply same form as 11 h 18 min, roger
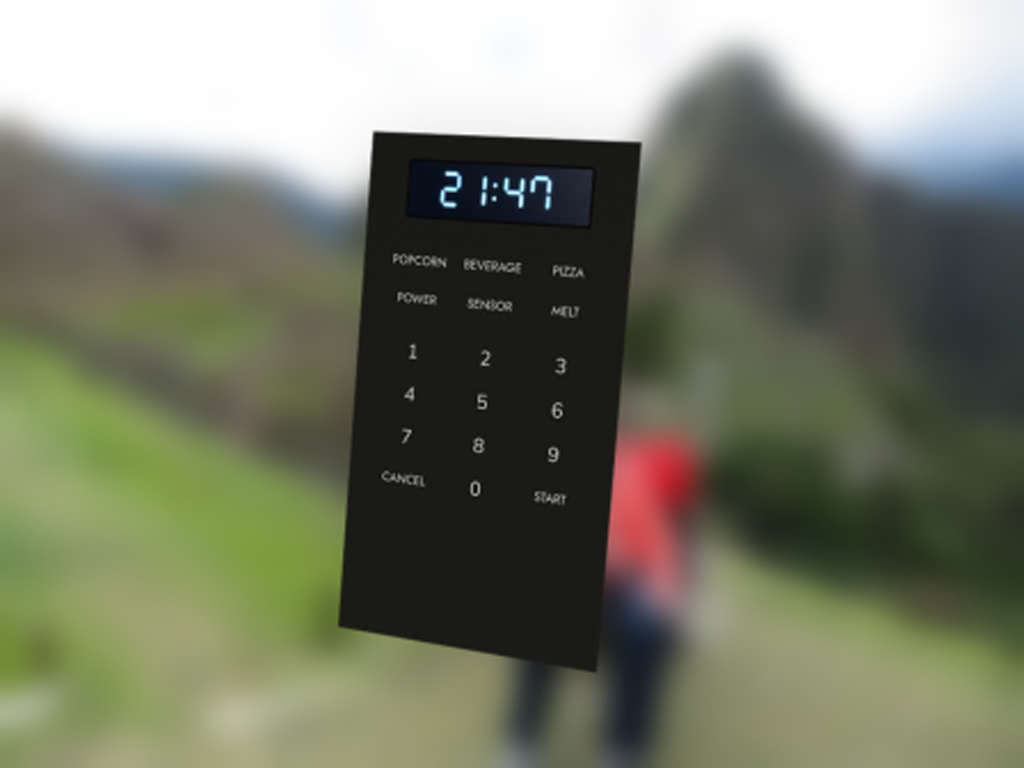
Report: 21 h 47 min
